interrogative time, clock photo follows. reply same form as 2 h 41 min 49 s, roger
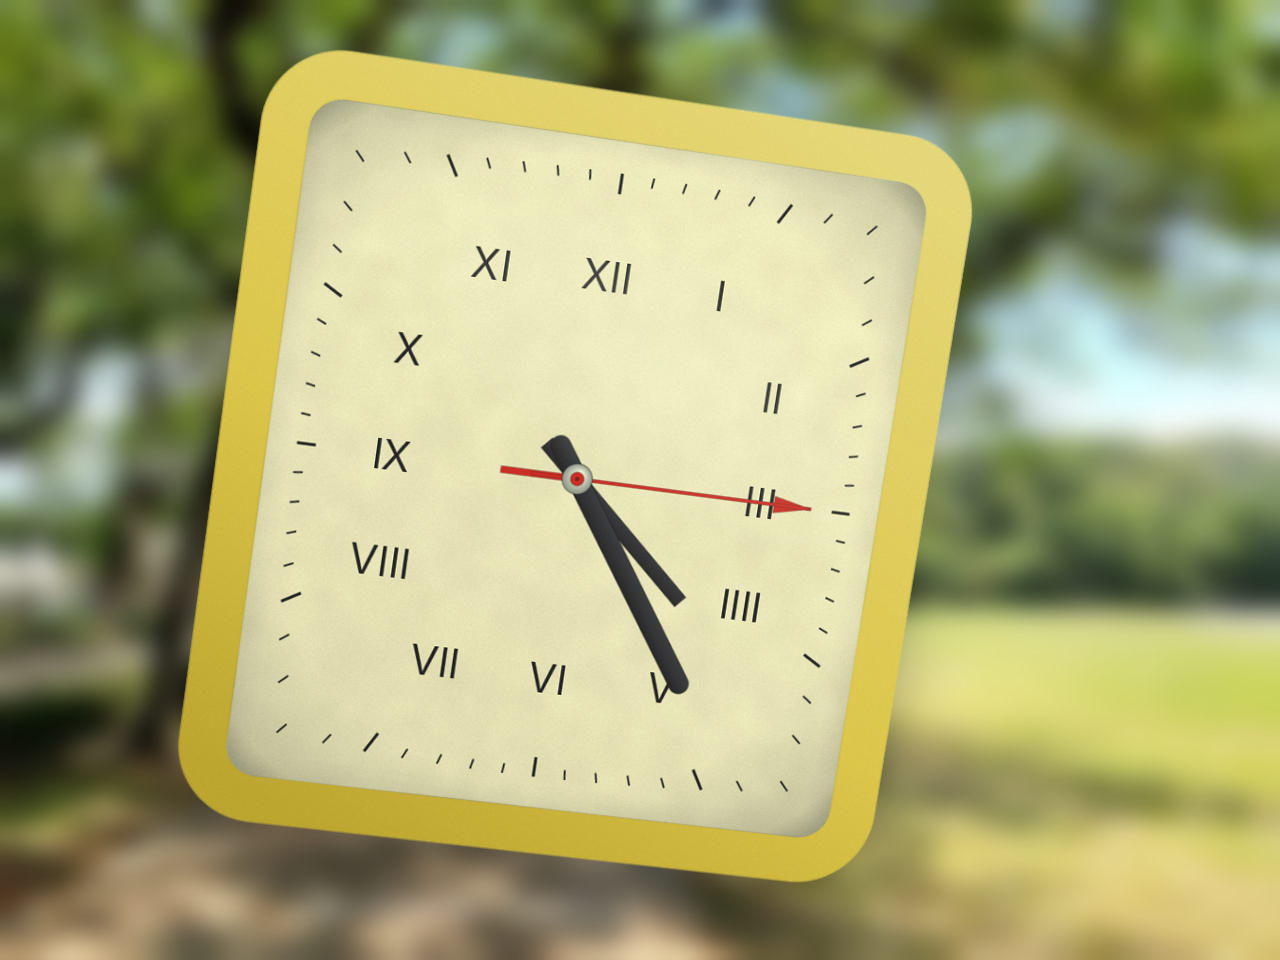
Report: 4 h 24 min 15 s
